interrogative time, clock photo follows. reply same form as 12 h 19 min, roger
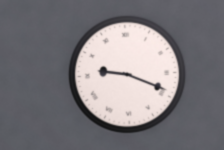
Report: 9 h 19 min
